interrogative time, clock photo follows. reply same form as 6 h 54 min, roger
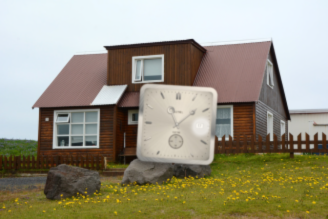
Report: 11 h 08 min
